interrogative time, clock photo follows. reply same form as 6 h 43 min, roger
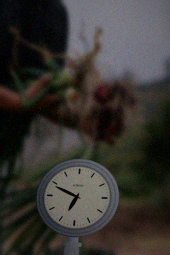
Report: 6 h 49 min
